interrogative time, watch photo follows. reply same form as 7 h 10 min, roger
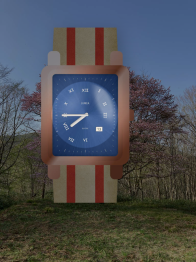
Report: 7 h 45 min
